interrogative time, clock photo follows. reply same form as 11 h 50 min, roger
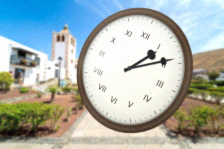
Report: 1 h 09 min
